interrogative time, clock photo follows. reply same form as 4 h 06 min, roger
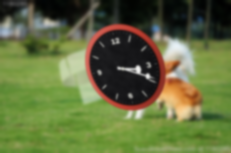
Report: 3 h 19 min
